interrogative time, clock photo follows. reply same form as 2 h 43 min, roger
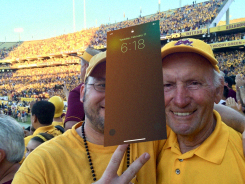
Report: 6 h 18 min
